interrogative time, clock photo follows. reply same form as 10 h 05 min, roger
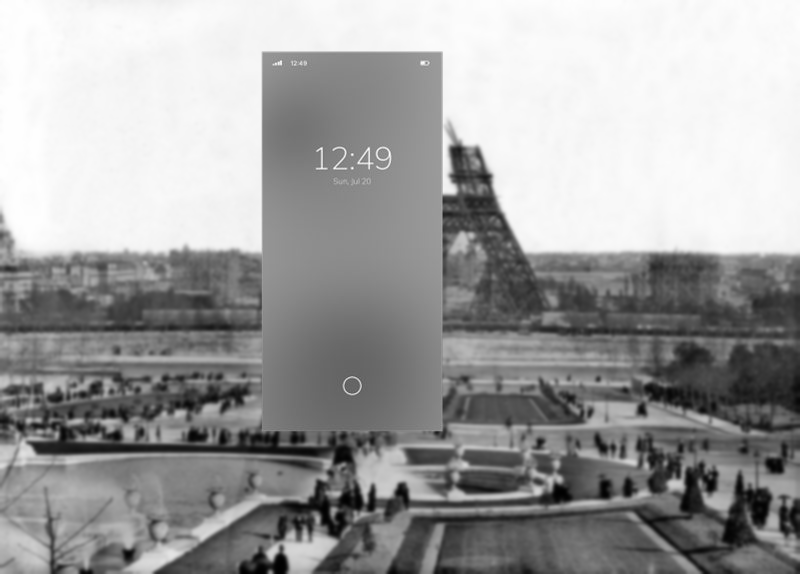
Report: 12 h 49 min
